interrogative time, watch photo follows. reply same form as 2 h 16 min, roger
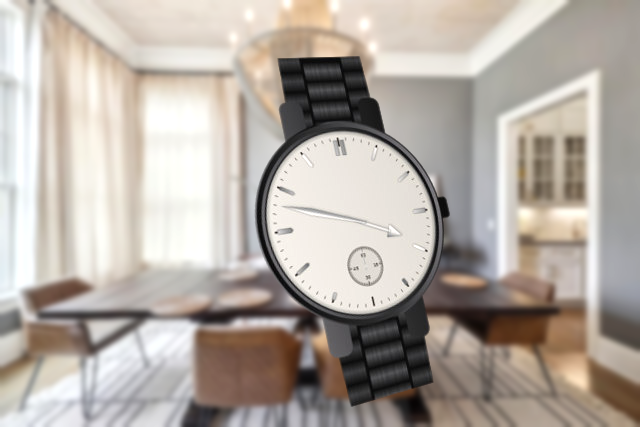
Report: 3 h 48 min
